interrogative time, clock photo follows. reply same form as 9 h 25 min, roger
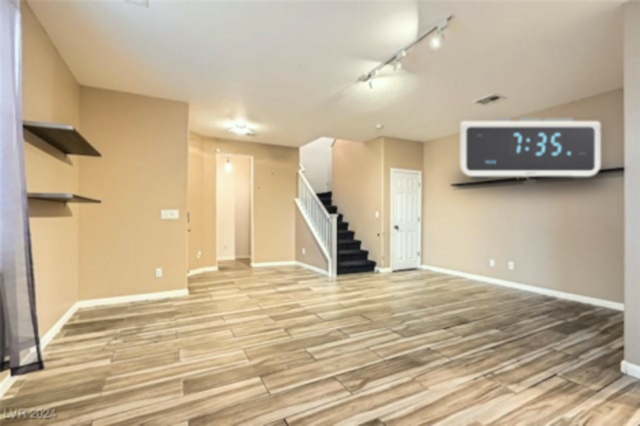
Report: 7 h 35 min
